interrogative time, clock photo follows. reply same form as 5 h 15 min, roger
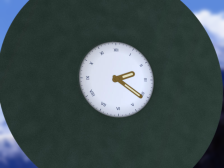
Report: 2 h 21 min
